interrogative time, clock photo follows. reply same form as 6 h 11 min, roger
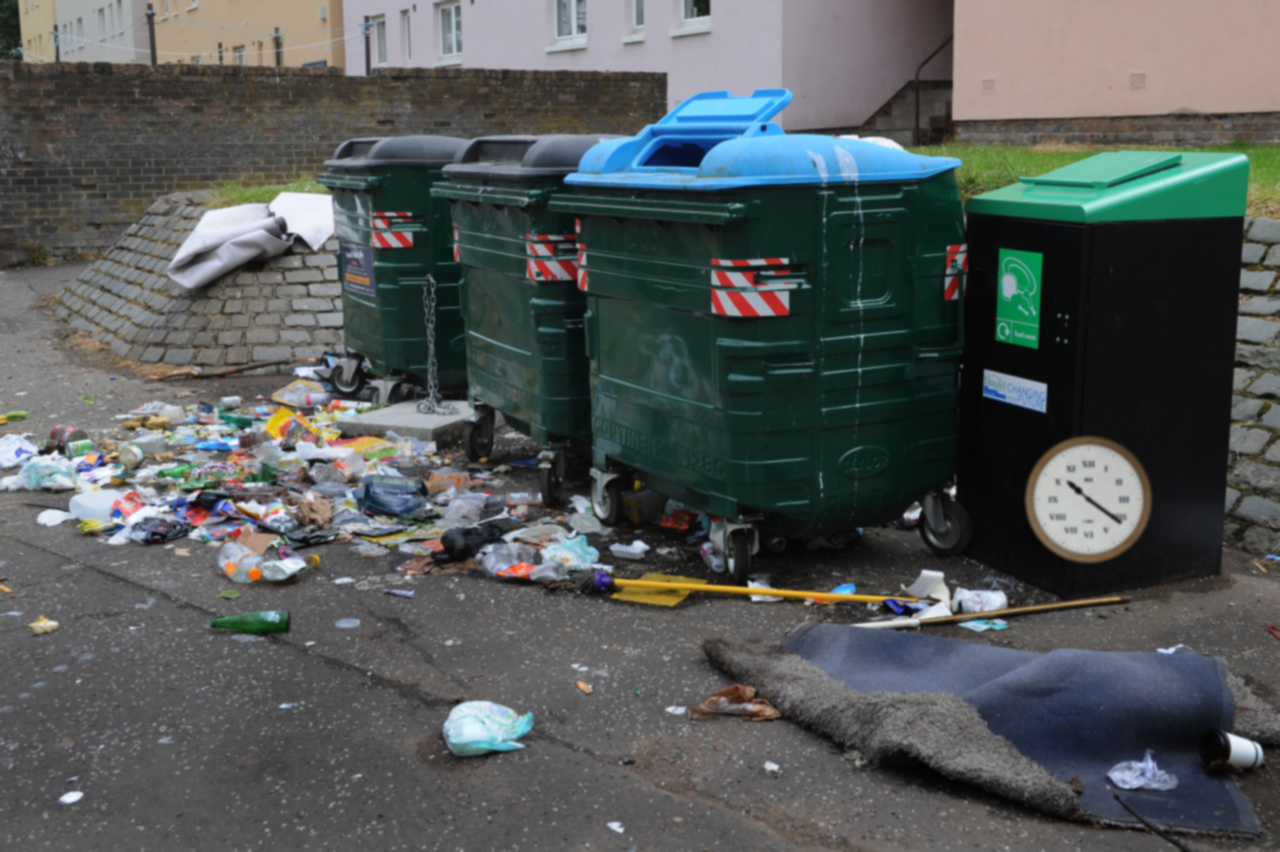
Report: 10 h 21 min
